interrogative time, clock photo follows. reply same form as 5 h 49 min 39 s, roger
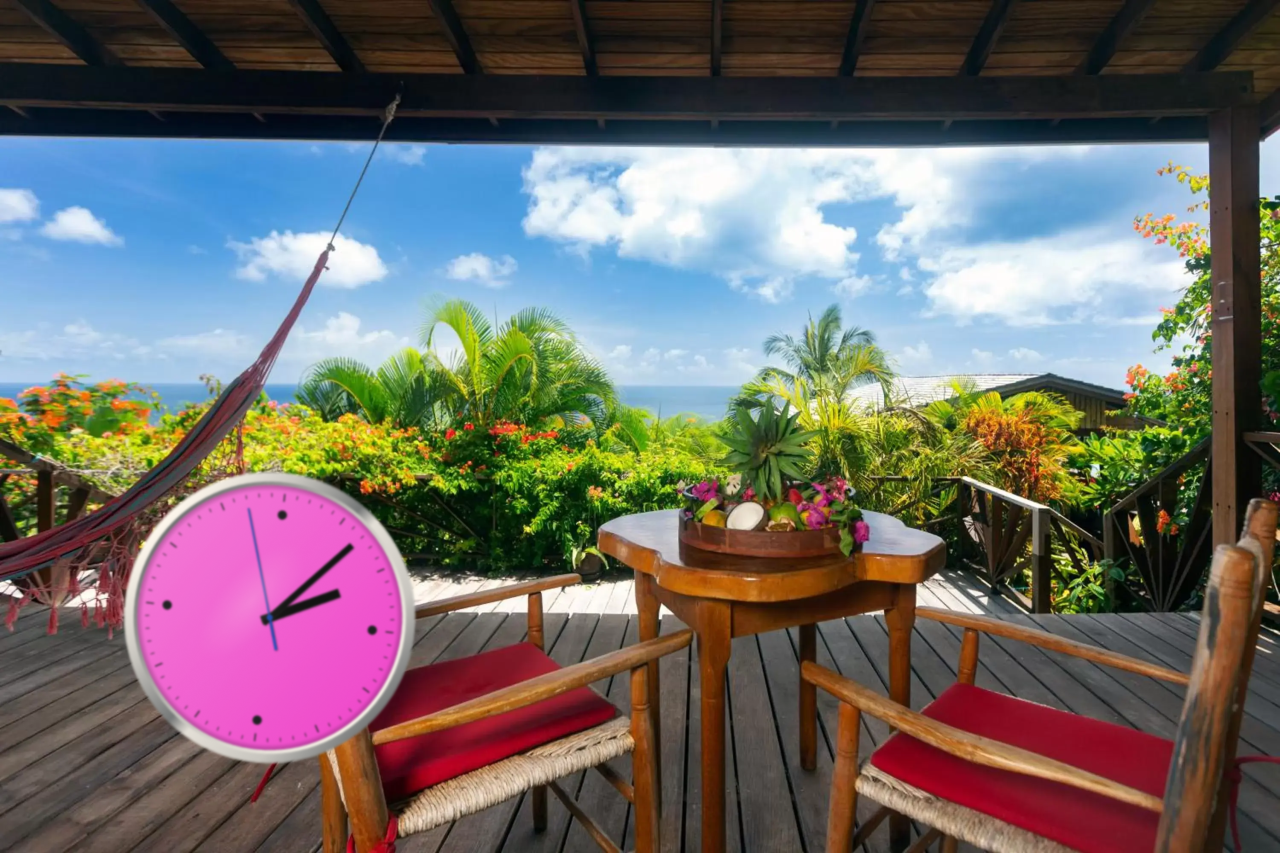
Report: 2 h 06 min 57 s
